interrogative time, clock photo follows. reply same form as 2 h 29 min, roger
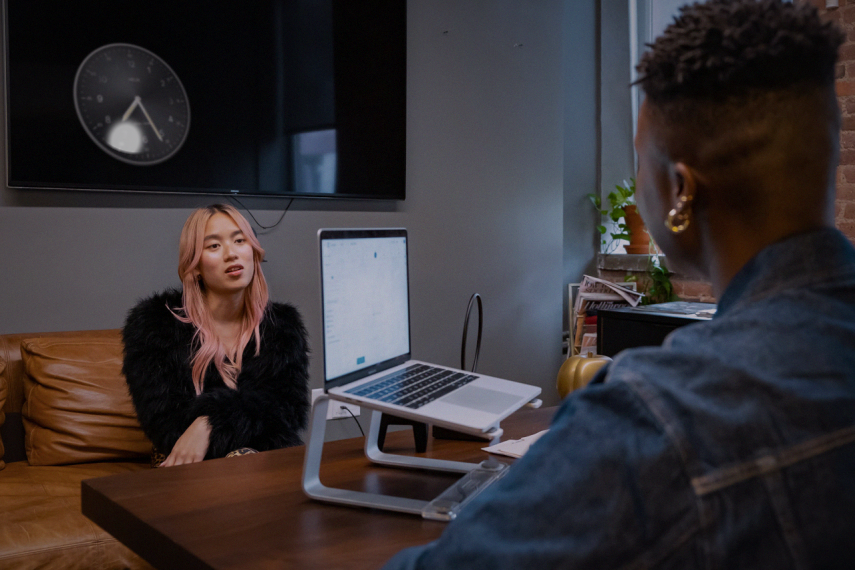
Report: 7 h 26 min
